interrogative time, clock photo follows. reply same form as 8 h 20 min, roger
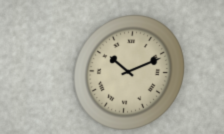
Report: 10 h 11 min
